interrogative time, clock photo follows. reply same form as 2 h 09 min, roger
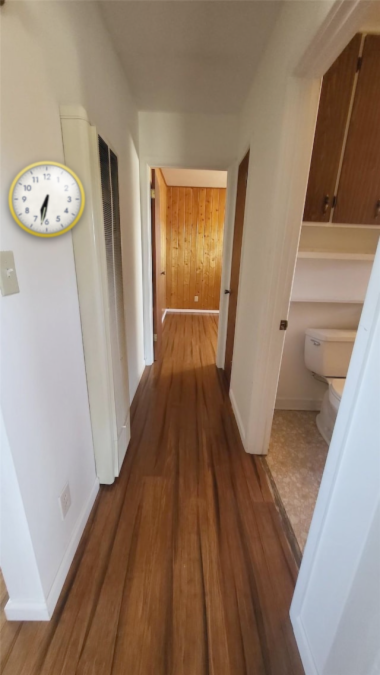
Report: 6 h 32 min
